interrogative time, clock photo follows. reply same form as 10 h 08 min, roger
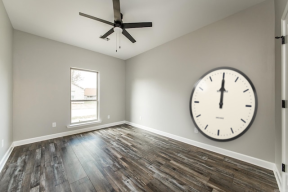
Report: 12 h 00 min
